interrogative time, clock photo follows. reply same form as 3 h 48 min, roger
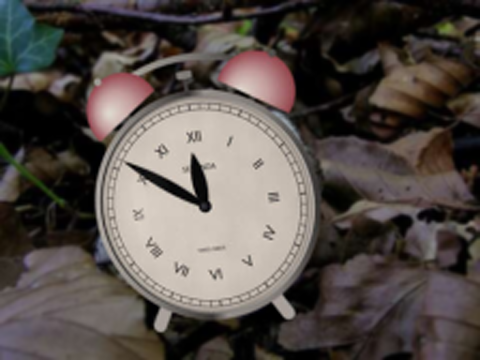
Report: 11 h 51 min
